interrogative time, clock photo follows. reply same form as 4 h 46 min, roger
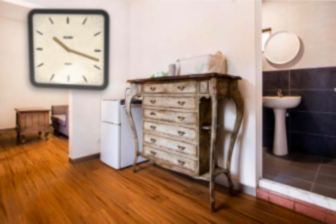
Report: 10 h 18 min
